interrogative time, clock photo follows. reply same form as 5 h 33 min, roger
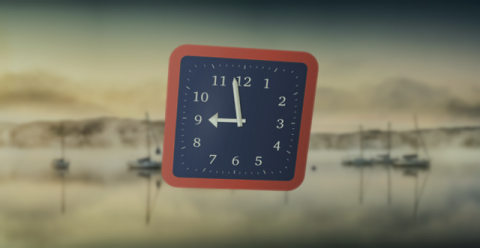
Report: 8 h 58 min
